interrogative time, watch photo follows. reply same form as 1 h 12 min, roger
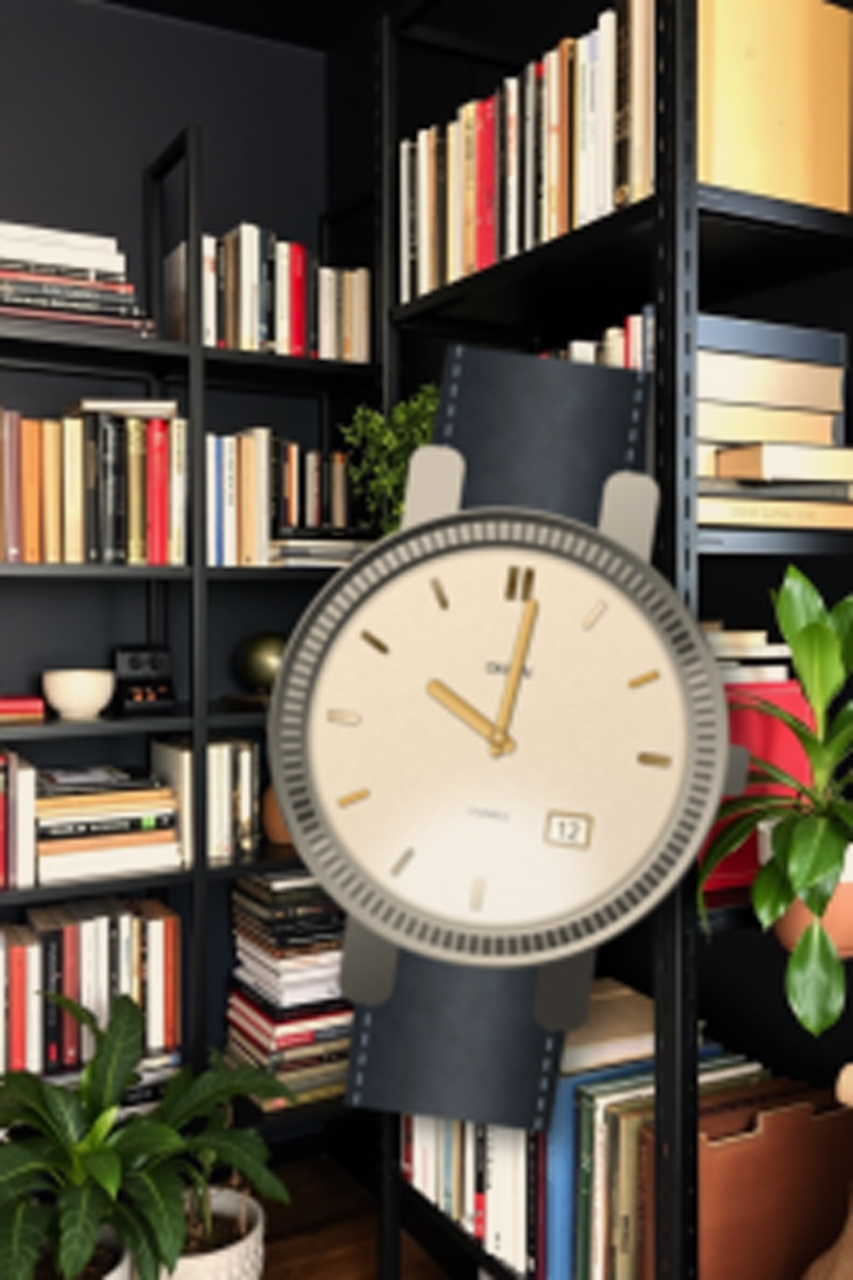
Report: 10 h 01 min
